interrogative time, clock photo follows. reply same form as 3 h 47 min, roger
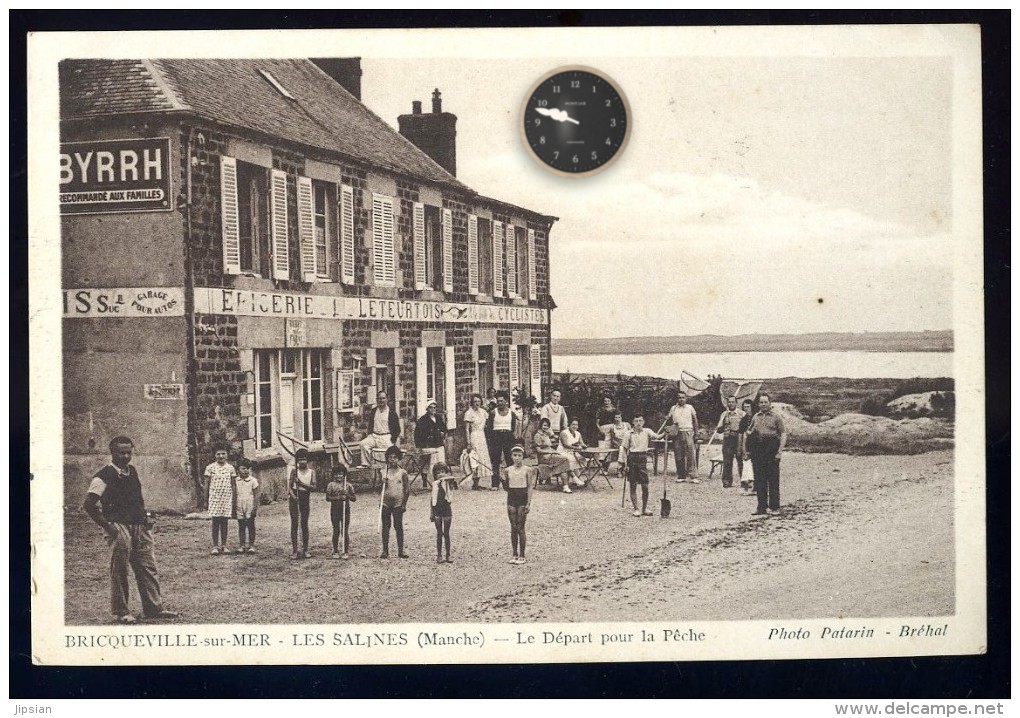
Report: 9 h 48 min
